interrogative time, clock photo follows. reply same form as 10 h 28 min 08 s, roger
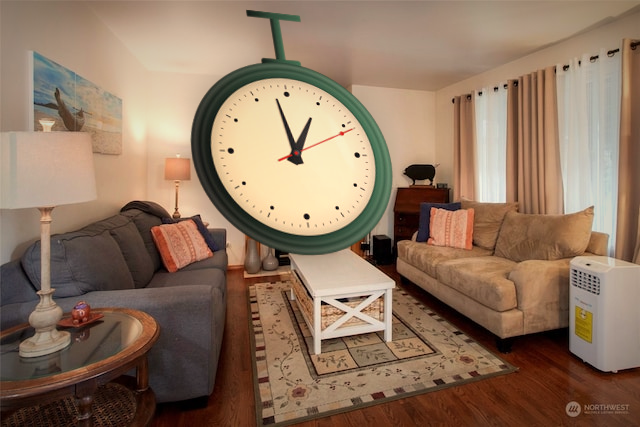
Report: 12 h 58 min 11 s
